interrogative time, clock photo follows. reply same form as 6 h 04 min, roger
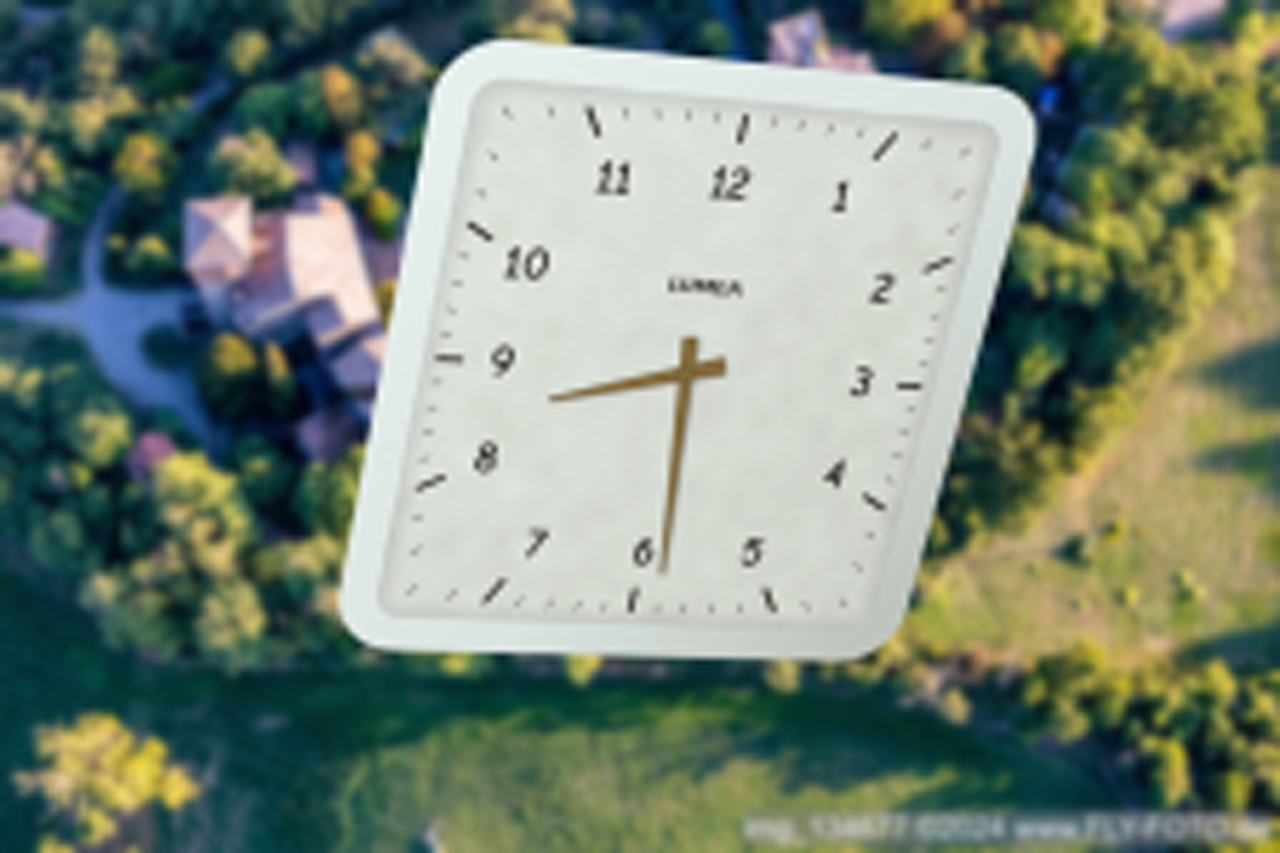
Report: 8 h 29 min
